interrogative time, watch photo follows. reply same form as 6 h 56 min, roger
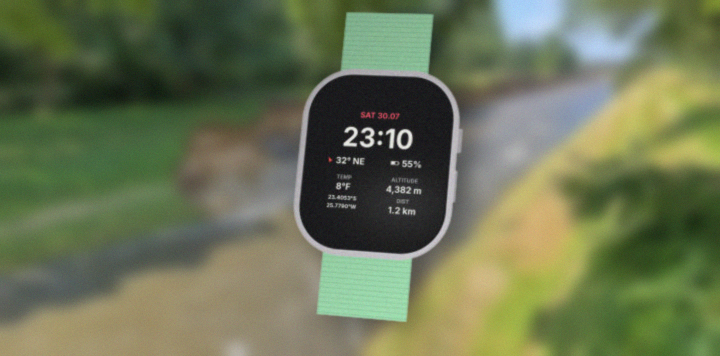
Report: 23 h 10 min
